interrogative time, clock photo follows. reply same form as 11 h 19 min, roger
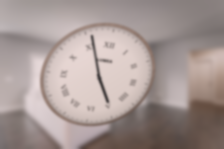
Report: 4 h 56 min
